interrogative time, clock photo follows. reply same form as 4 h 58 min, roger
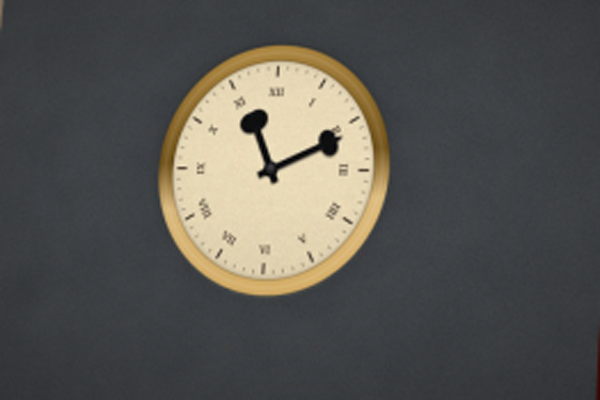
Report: 11 h 11 min
